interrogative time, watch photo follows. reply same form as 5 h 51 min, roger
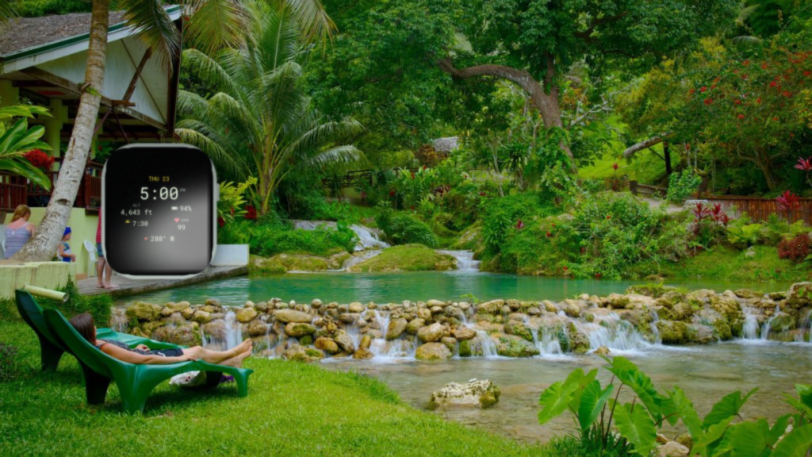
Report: 5 h 00 min
